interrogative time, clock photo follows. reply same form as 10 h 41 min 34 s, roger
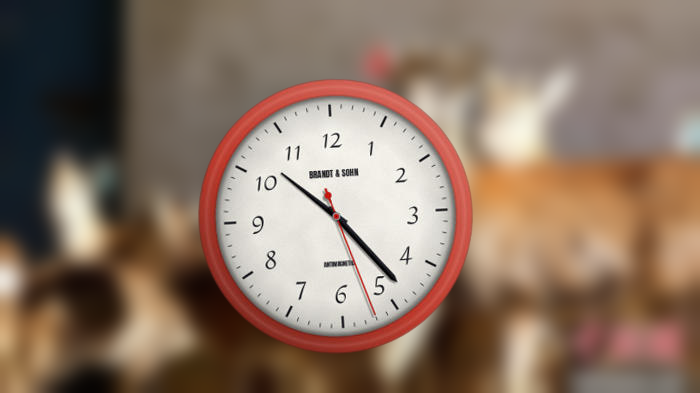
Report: 10 h 23 min 27 s
